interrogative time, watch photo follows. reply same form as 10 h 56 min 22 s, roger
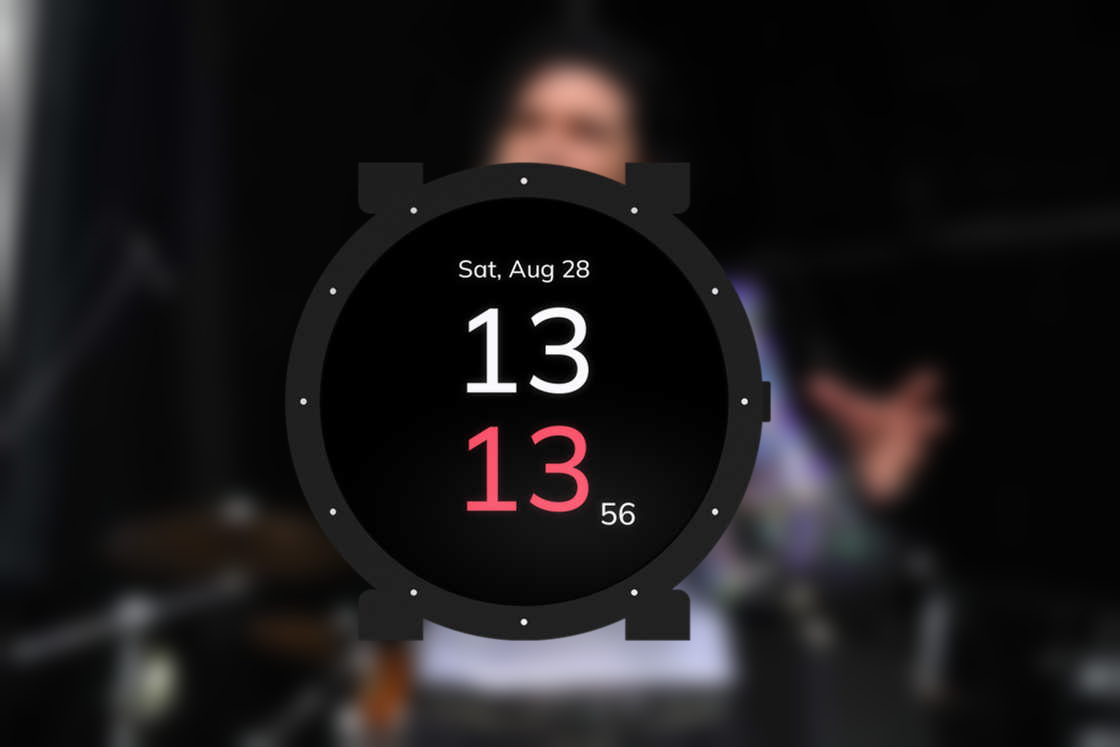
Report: 13 h 13 min 56 s
